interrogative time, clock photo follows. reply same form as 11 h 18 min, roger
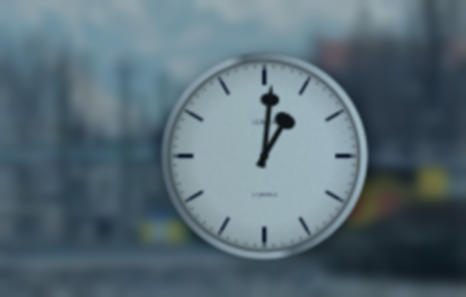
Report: 1 h 01 min
